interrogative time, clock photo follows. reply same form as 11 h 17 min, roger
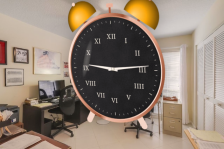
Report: 9 h 14 min
